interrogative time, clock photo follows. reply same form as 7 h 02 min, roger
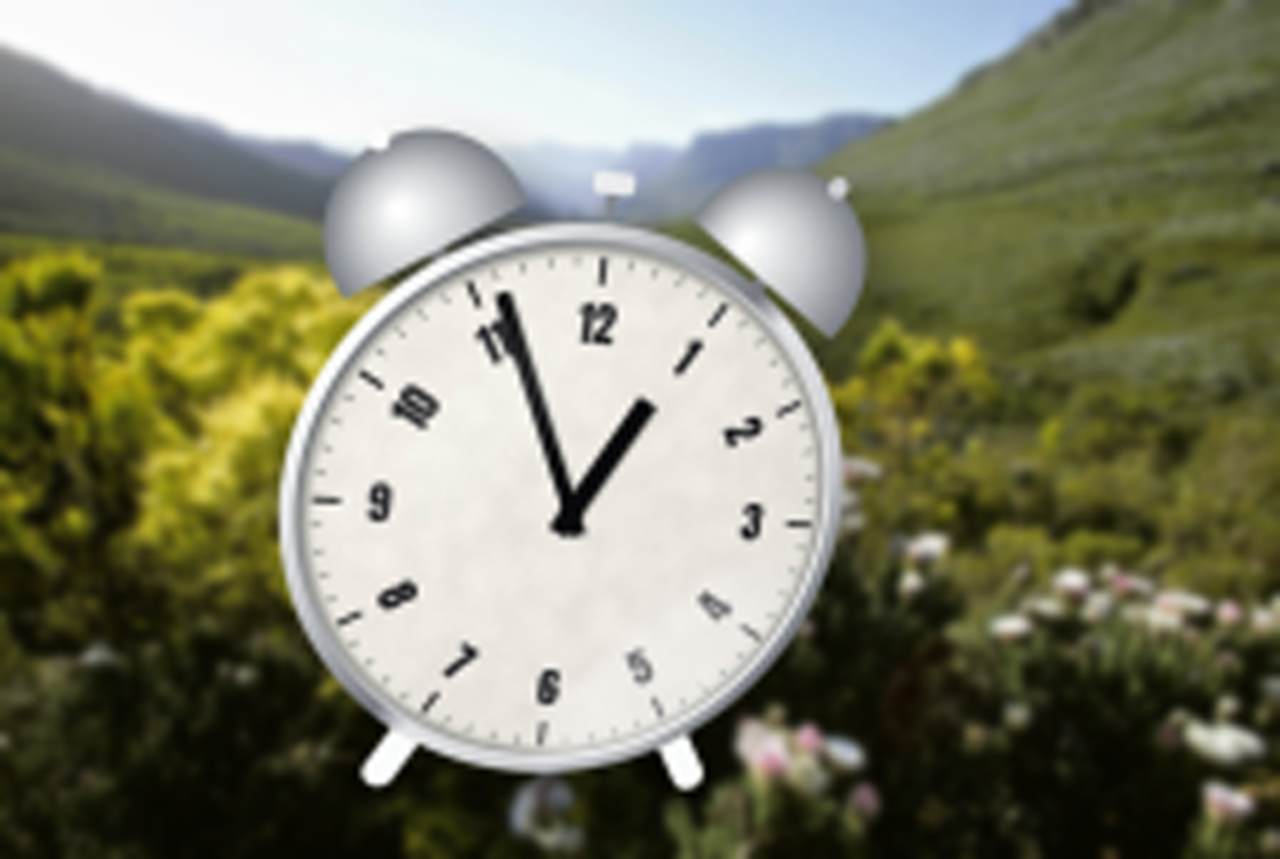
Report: 12 h 56 min
